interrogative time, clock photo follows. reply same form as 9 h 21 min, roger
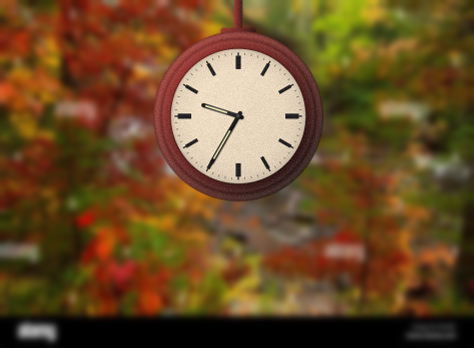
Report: 9 h 35 min
